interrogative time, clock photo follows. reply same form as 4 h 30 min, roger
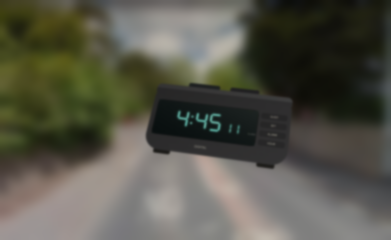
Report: 4 h 45 min
